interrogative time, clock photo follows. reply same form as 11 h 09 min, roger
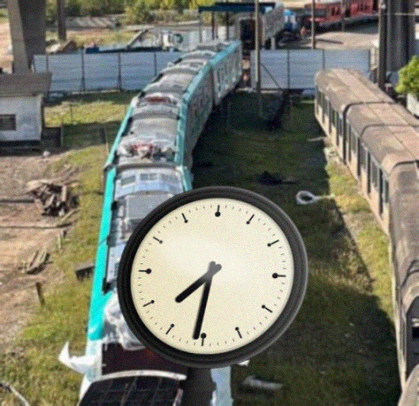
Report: 7 h 31 min
